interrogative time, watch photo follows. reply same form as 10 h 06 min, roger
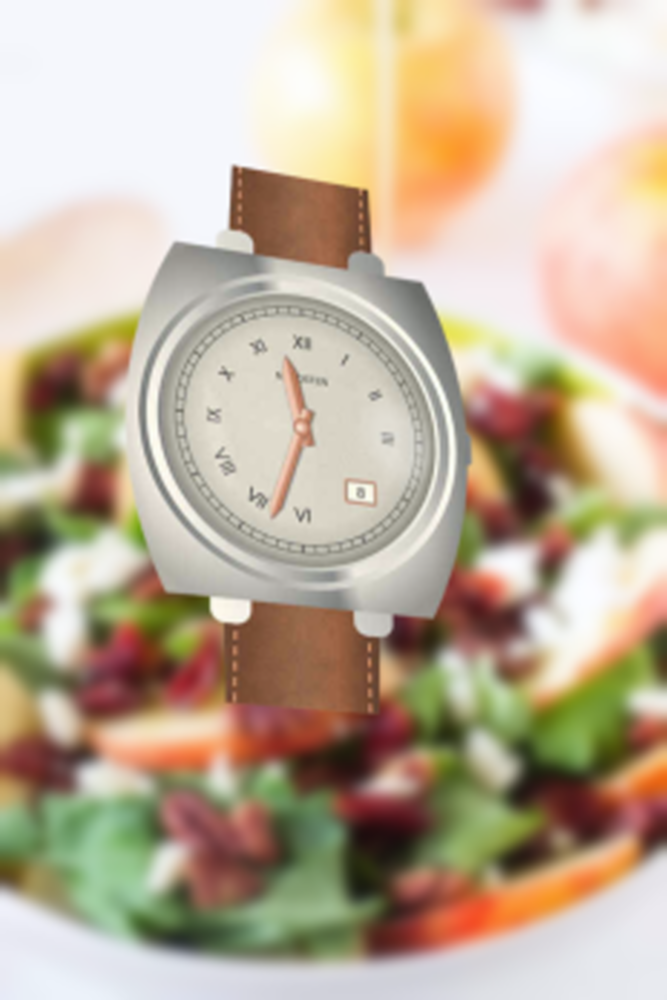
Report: 11 h 33 min
